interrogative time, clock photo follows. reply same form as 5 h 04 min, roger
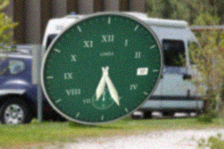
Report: 6 h 26 min
